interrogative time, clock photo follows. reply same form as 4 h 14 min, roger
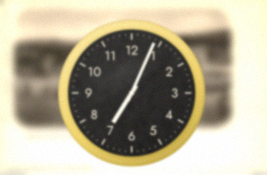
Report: 7 h 04 min
